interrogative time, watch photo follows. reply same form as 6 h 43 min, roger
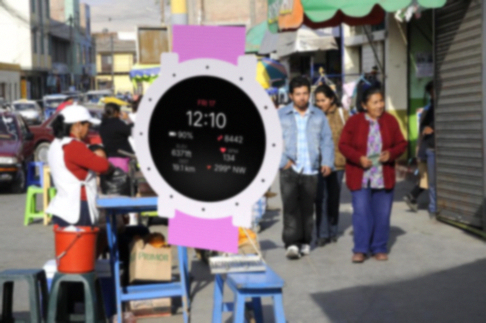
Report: 12 h 10 min
